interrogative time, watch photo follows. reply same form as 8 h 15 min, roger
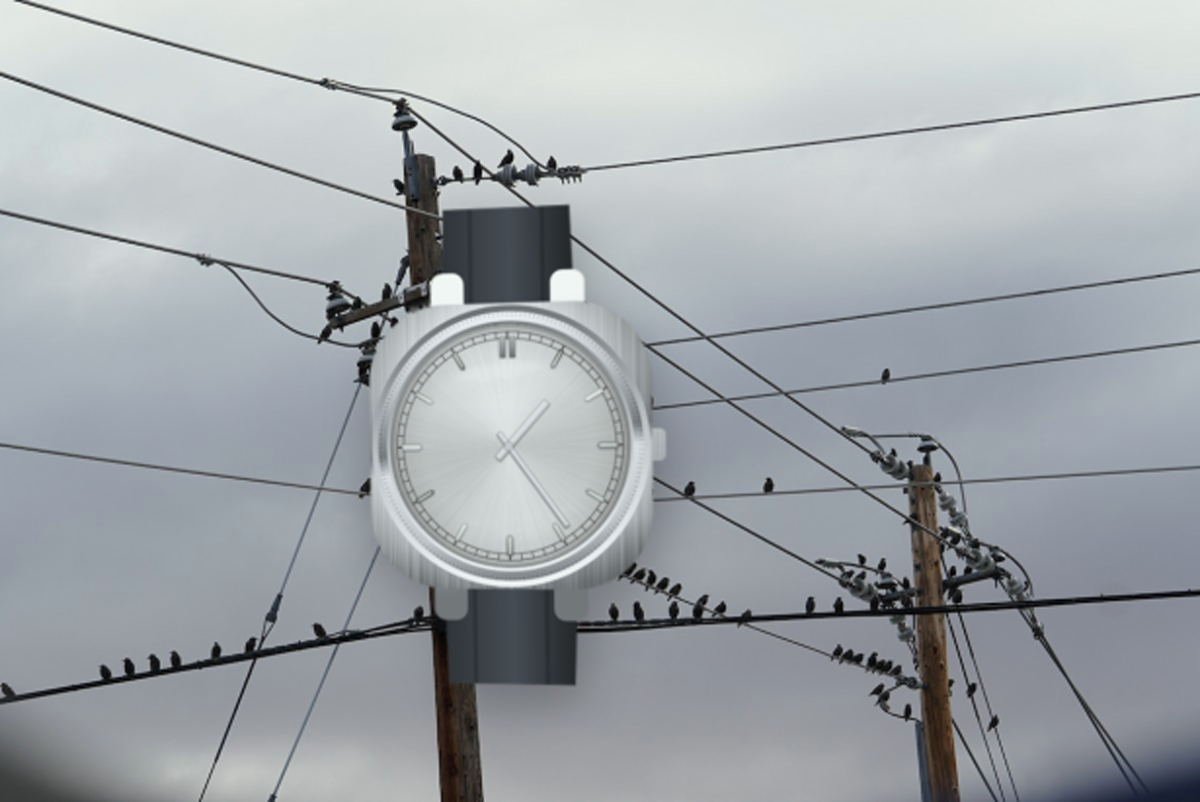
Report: 1 h 24 min
